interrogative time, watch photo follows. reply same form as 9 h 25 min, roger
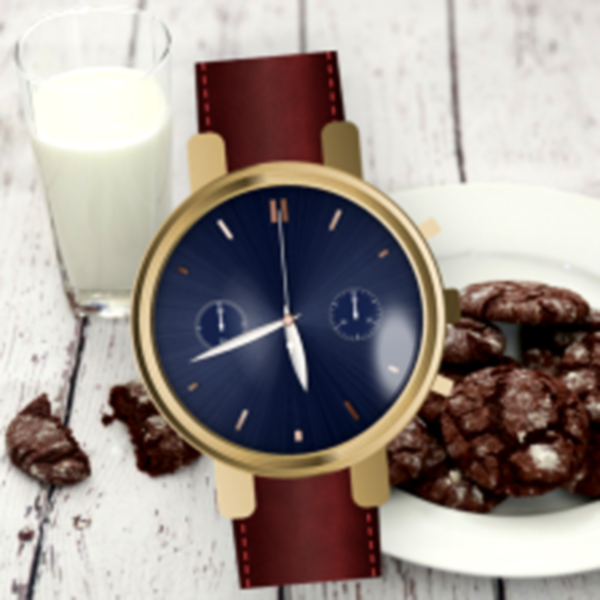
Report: 5 h 42 min
